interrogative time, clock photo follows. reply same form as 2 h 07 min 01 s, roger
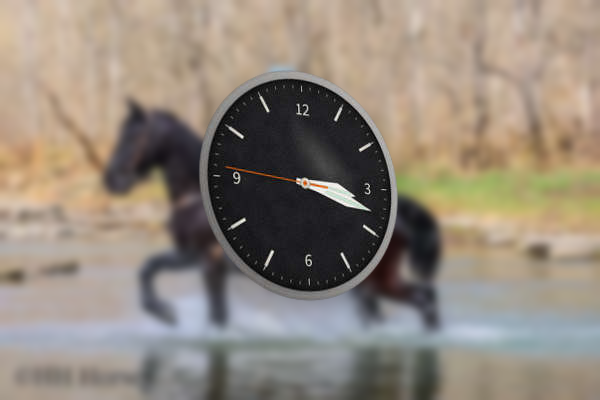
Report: 3 h 17 min 46 s
